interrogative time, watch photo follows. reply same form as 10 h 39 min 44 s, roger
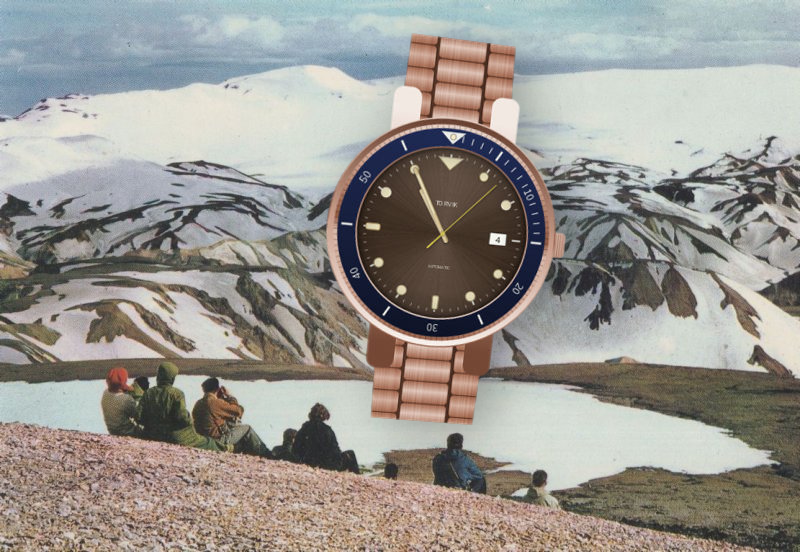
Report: 10 h 55 min 07 s
